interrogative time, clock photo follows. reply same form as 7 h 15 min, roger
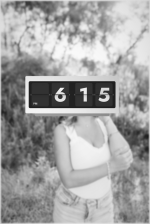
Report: 6 h 15 min
